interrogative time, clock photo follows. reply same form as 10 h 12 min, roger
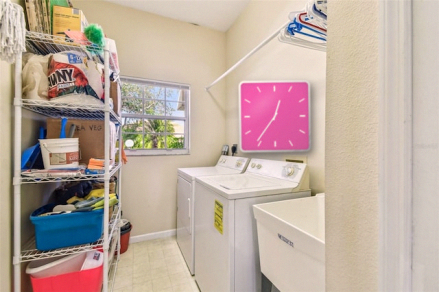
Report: 12 h 36 min
